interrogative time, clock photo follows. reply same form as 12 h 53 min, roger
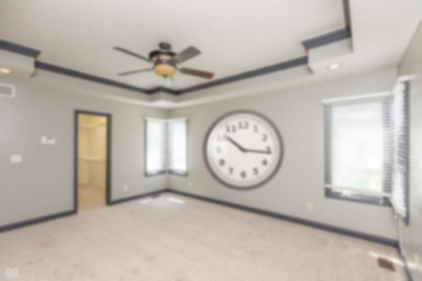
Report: 10 h 16 min
